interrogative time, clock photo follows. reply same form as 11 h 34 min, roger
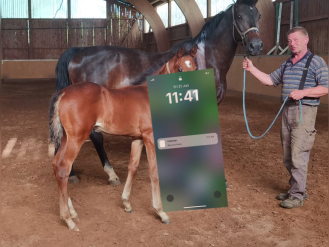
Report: 11 h 41 min
